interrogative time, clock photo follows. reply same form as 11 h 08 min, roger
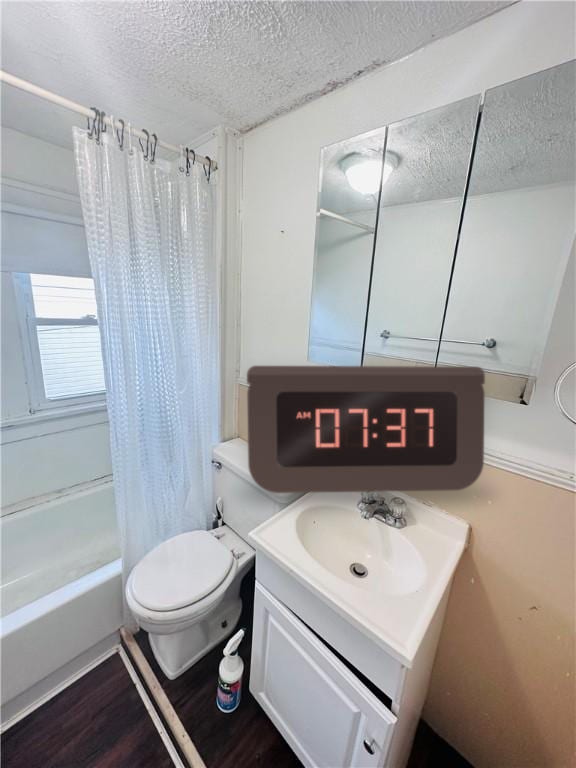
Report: 7 h 37 min
